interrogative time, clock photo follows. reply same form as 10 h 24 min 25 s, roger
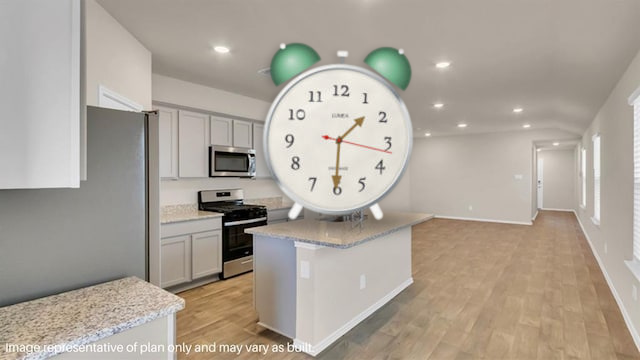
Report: 1 h 30 min 17 s
